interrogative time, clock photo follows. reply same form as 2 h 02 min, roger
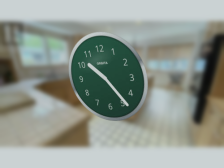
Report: 10 h 24 min
